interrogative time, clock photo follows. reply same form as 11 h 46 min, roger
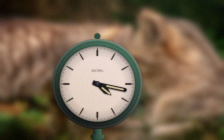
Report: 4 h 17 min
